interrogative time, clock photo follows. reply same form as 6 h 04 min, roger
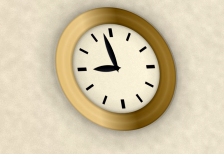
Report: 8 h 58 min
